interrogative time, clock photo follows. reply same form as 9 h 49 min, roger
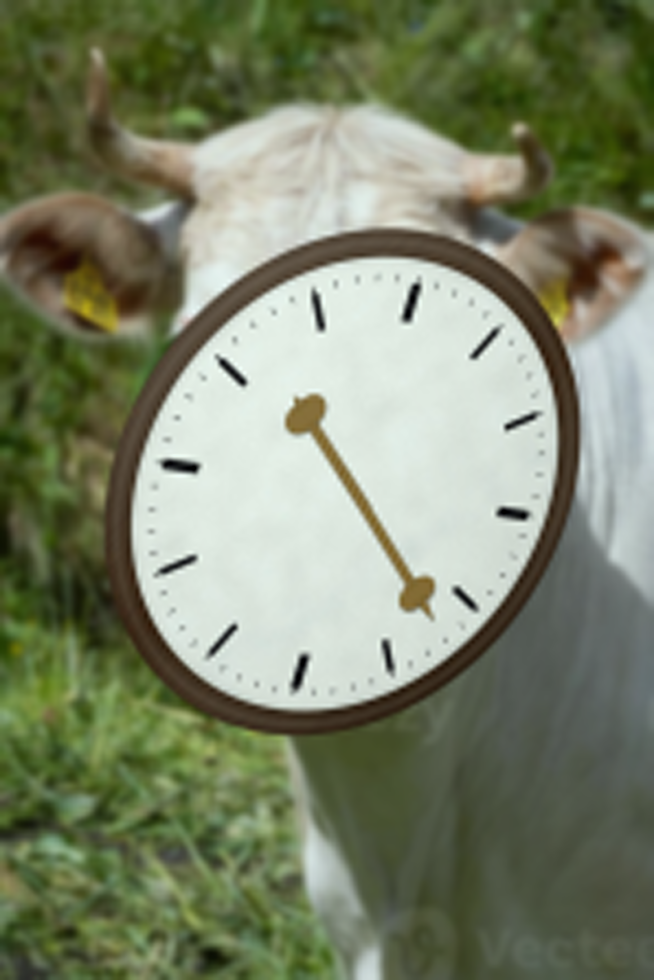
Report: 10 h 22 min
